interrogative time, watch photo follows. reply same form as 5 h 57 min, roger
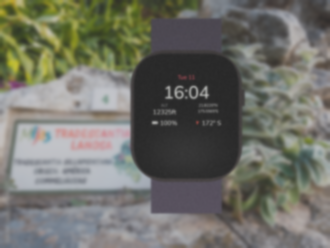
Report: 16 h 04 min
